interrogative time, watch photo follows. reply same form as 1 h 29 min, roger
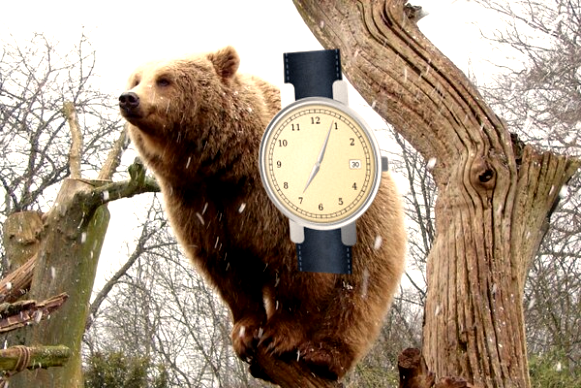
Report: 7 h 04 min
